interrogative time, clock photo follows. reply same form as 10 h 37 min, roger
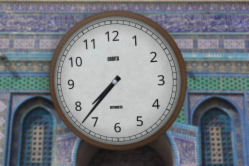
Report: 7 h 37 min
